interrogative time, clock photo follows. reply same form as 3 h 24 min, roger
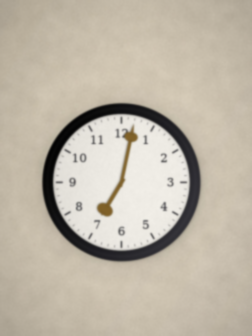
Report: 7 h 02 min
